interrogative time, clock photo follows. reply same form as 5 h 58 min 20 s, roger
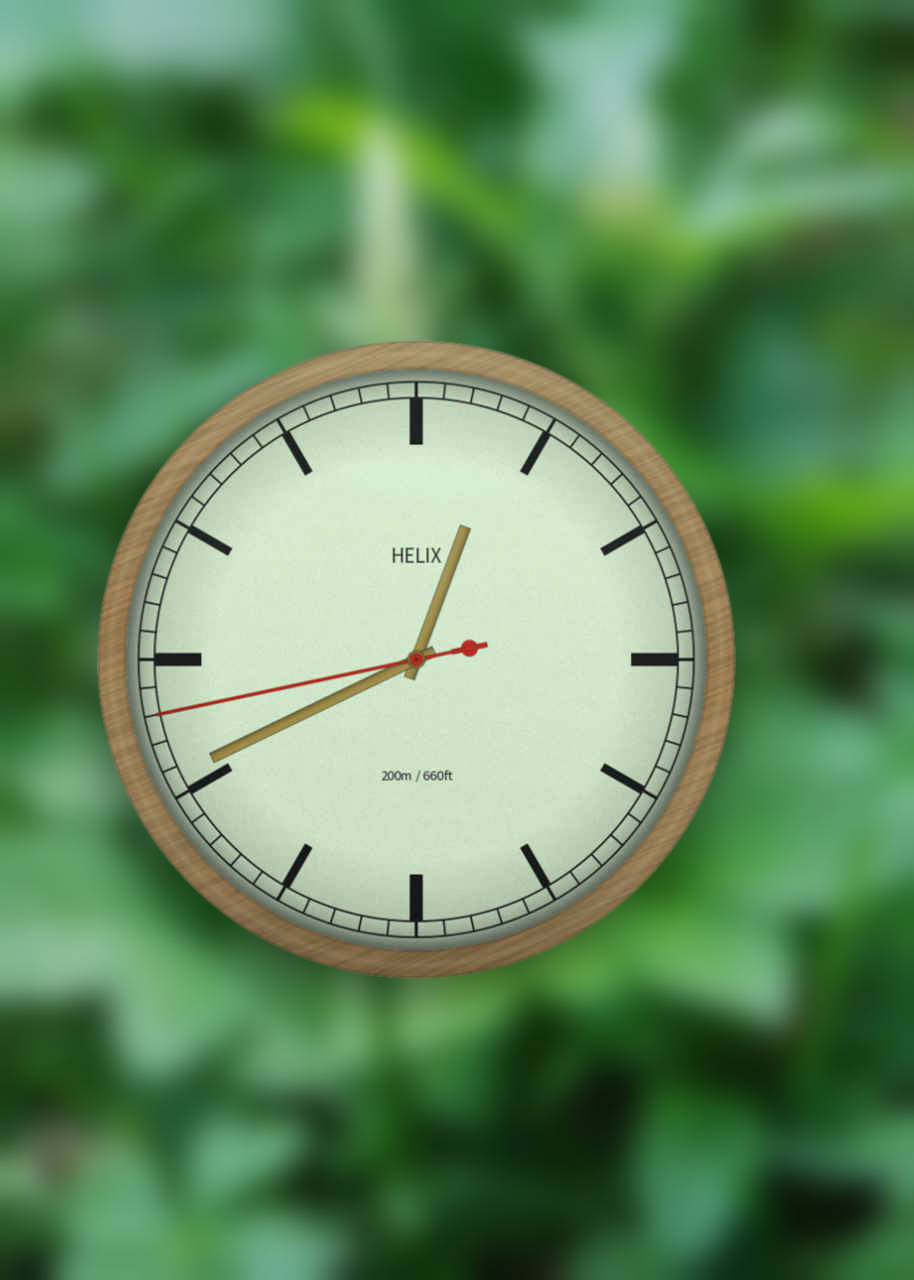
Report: 12 h 40 min 43 s
